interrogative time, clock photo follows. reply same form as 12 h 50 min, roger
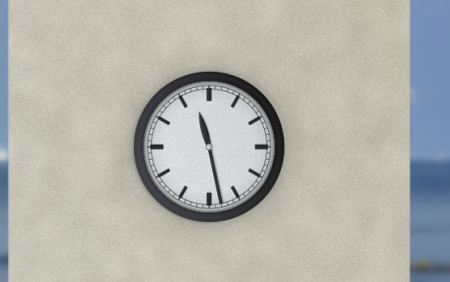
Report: 11 h 28 min
